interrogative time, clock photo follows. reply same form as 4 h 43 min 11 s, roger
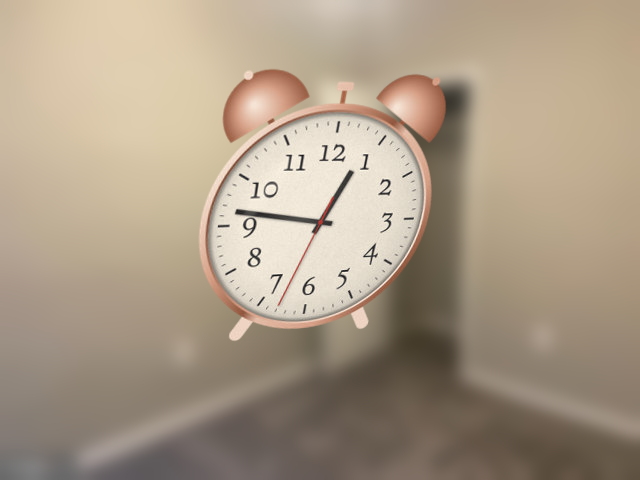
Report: 12 h 46 min 33 s
